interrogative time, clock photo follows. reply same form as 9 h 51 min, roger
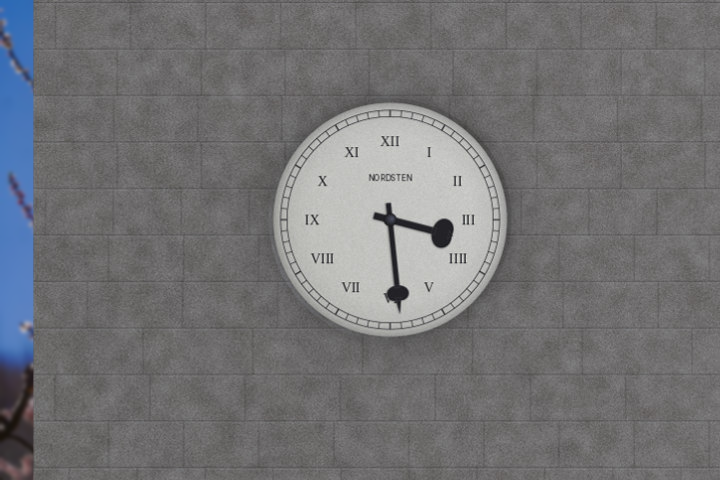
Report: 3 h 29 min
